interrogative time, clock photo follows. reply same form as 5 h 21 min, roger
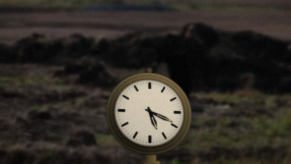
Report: 5 h 19 min
